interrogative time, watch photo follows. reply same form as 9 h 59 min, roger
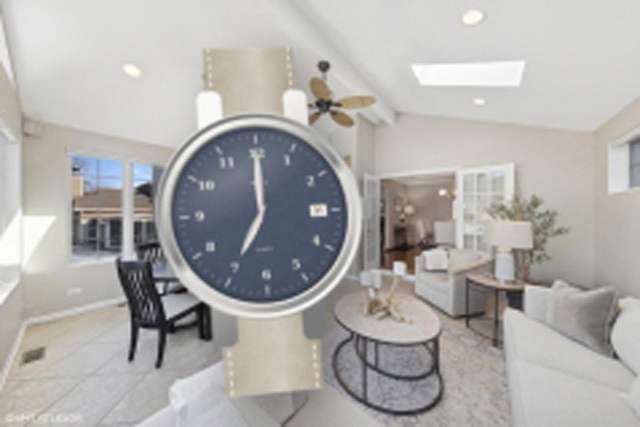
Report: 7 h 00 min
